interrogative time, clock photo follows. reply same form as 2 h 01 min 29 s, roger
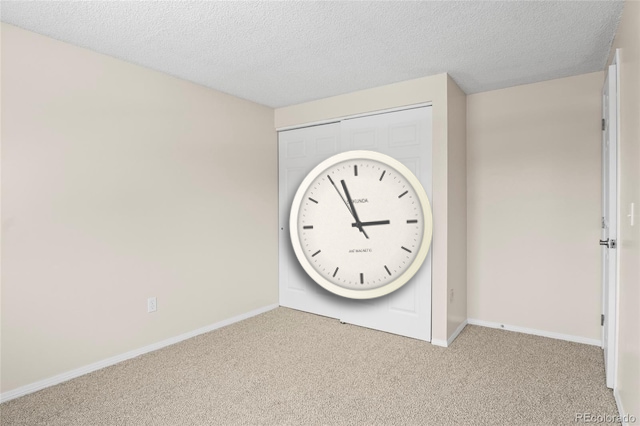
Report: 2 h 56 min 55 s
